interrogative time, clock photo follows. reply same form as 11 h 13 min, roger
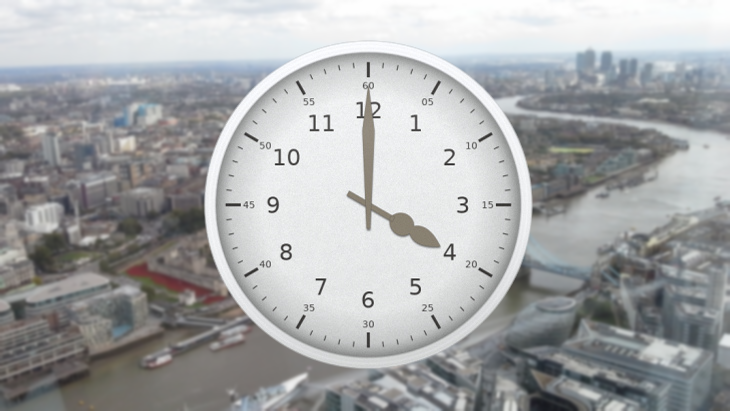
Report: 4 h 00 min
